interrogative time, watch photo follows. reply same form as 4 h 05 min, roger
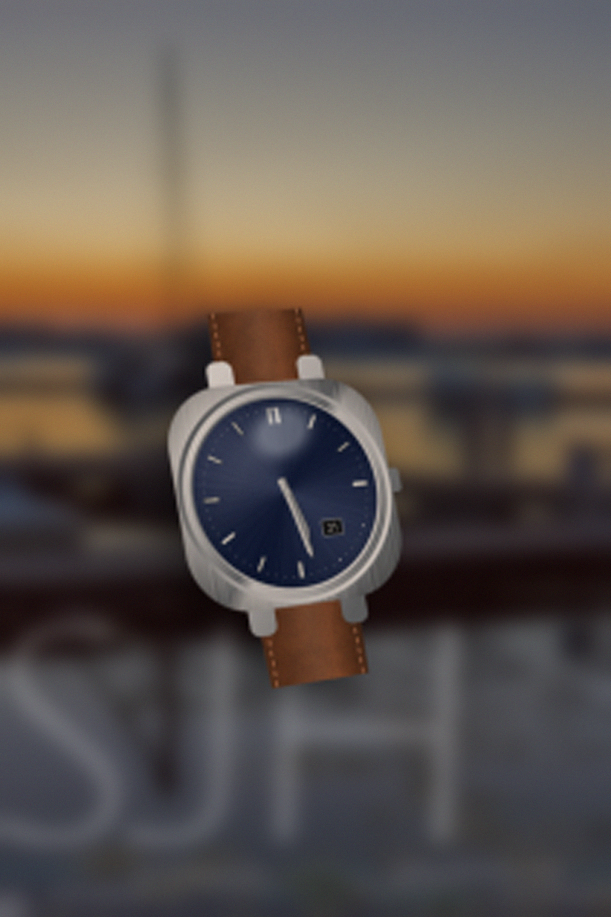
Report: 5 h 28 min
